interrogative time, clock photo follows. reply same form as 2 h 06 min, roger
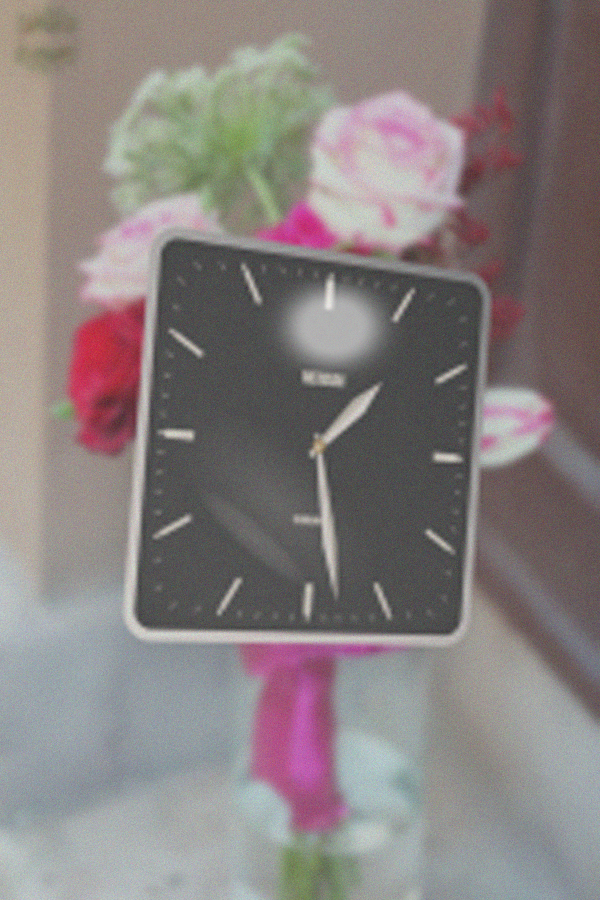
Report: 1 h 28 min
